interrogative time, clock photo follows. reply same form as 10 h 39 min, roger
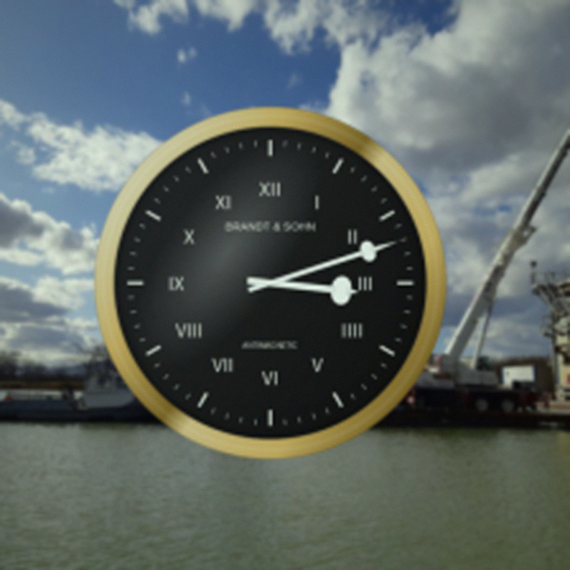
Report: 3 h 12 min
